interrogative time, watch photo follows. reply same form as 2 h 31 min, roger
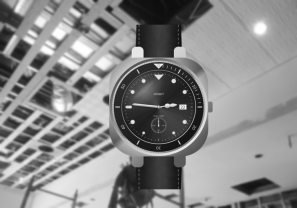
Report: 2 h 46 min
